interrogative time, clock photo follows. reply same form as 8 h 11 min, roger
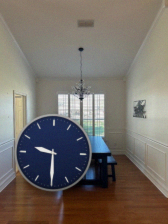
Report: 9 h 30 min
